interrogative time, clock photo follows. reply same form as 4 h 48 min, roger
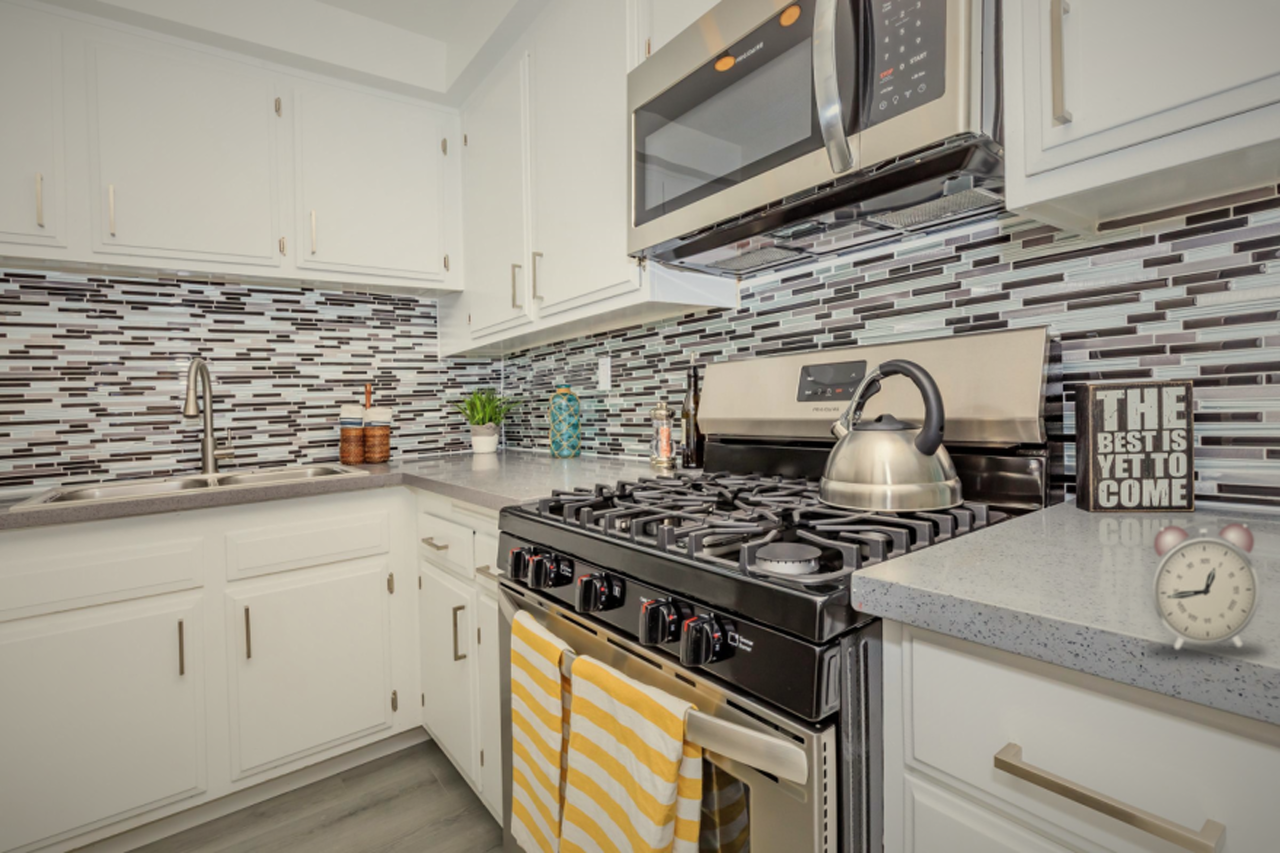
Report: 12 h 44 min
